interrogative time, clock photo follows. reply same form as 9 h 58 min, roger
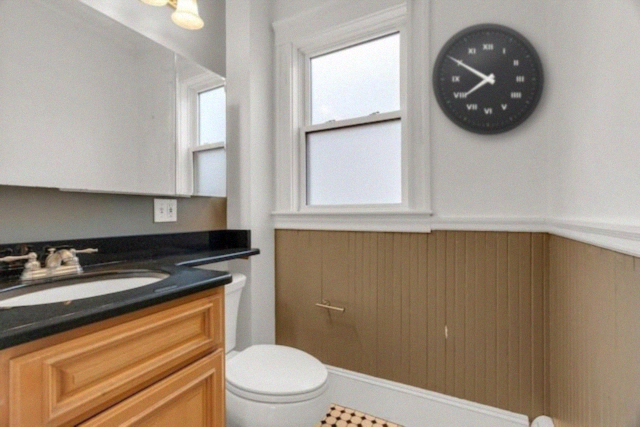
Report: 7 h 50 min
